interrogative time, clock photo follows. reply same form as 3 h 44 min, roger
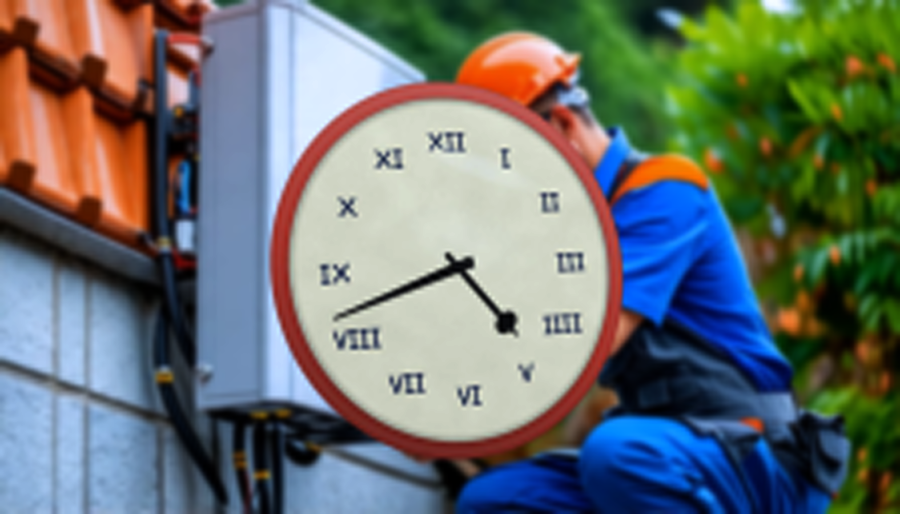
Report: 4 h 42 min
